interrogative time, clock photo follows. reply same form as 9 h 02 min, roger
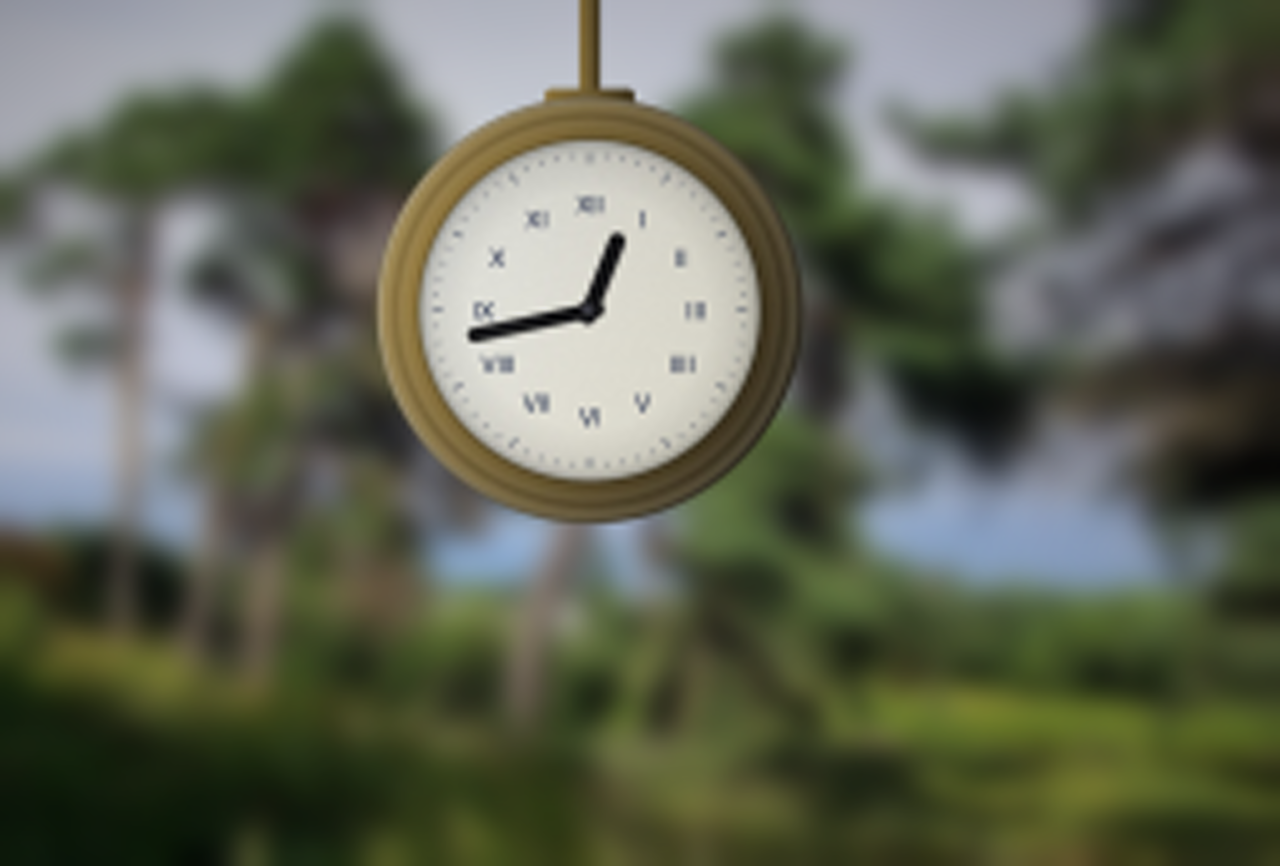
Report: 12 h 43 min
